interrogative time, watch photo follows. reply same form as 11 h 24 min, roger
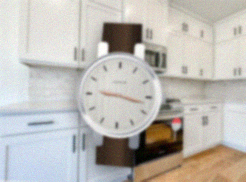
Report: 9 h 17 min
